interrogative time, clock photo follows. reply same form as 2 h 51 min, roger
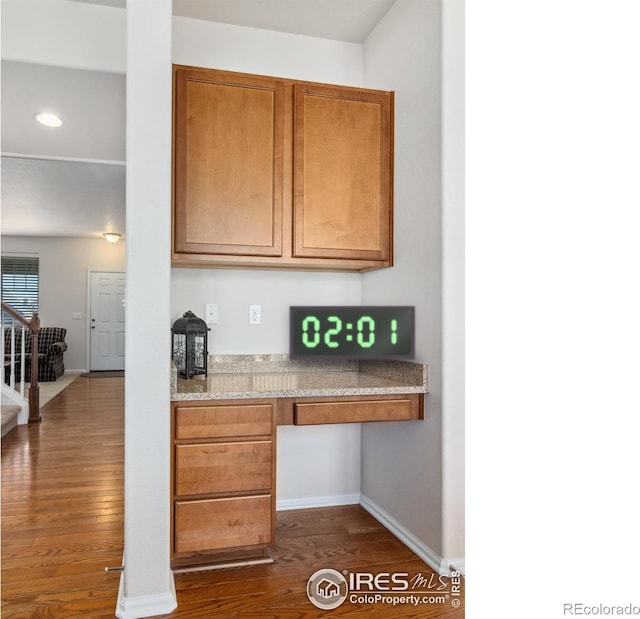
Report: 2 h 01 min
